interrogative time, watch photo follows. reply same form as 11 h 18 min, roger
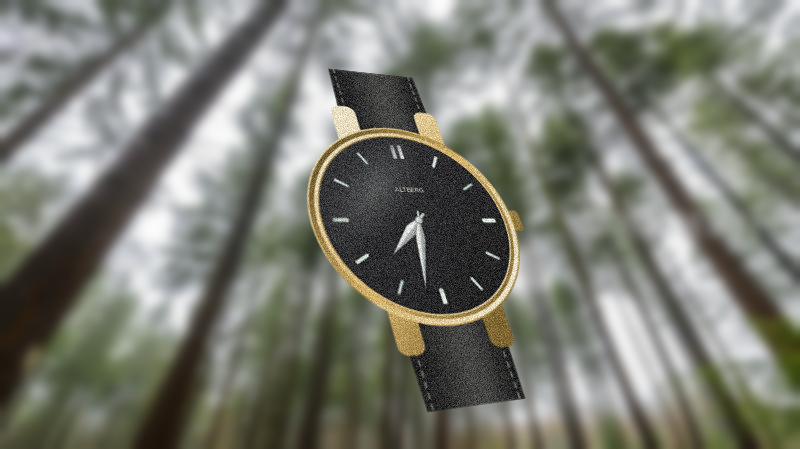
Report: 7 h 32 min
